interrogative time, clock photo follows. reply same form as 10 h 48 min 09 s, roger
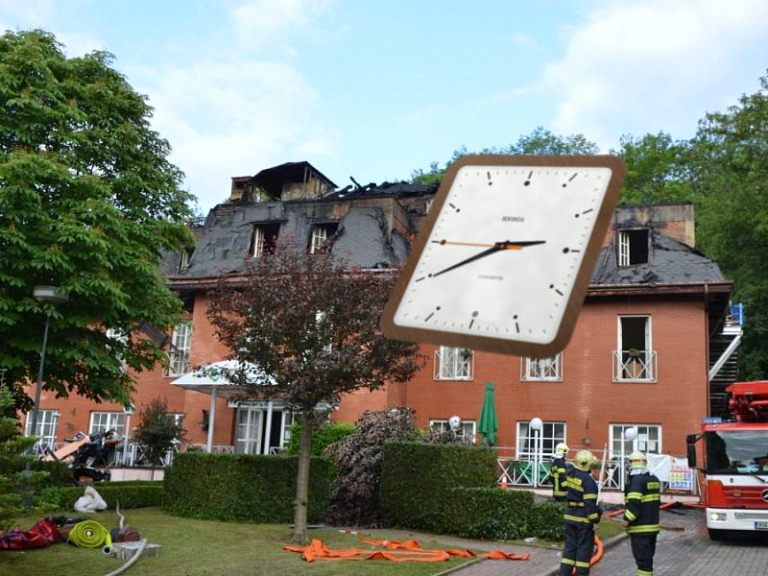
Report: 2 h 39 min 45 s
